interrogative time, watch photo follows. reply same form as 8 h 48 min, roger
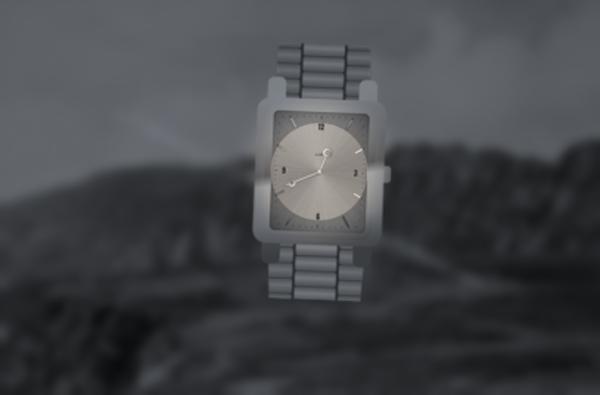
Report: 12 h 41 min
